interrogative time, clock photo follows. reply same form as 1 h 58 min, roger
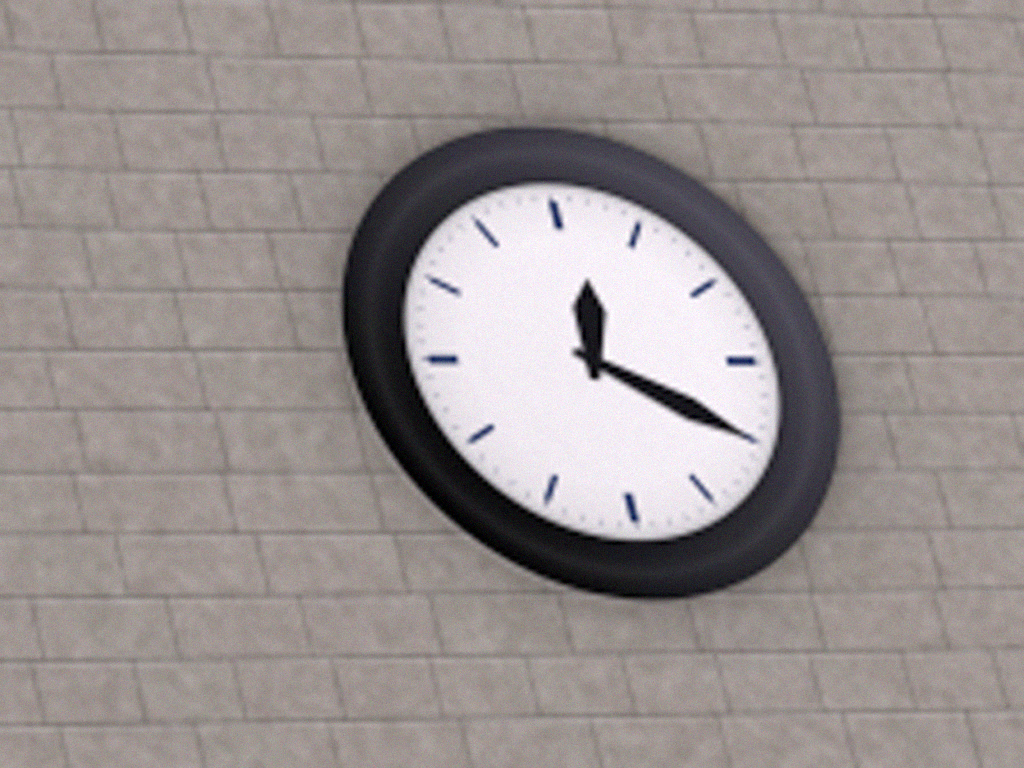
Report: 12 h 20 min
